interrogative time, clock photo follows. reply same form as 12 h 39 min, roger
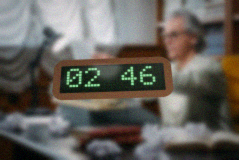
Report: 2 h 46 min
